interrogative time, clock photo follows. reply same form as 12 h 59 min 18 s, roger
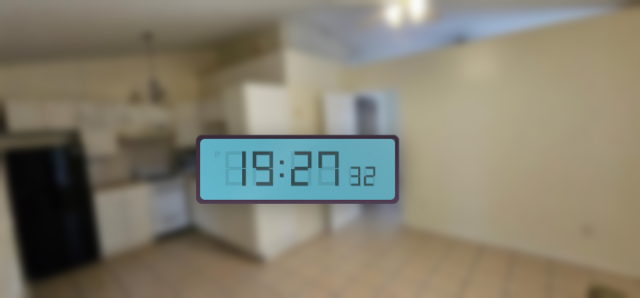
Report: 19 h 27 min 32 s
